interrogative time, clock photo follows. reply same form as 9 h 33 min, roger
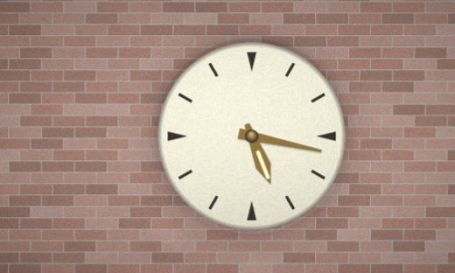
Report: 5 h 17 min
